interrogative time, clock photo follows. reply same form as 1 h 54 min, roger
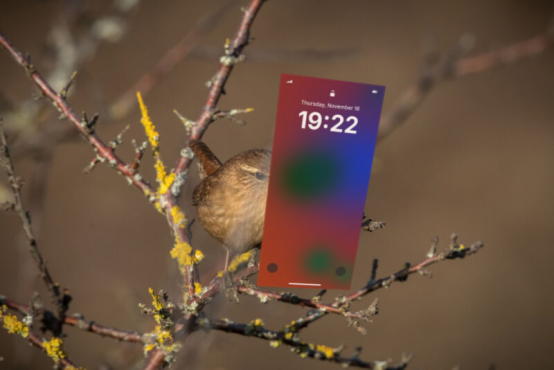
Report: 19 h 22 min
